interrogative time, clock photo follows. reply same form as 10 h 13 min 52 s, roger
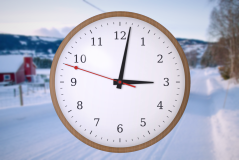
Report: 3 h 01 min 48 s
